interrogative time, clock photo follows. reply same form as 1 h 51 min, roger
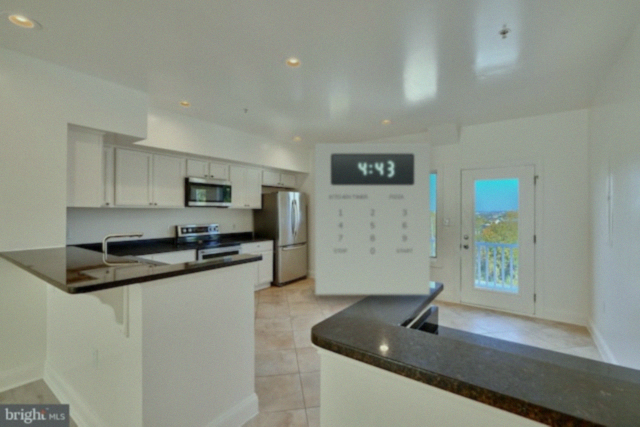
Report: 4 h 43 min
